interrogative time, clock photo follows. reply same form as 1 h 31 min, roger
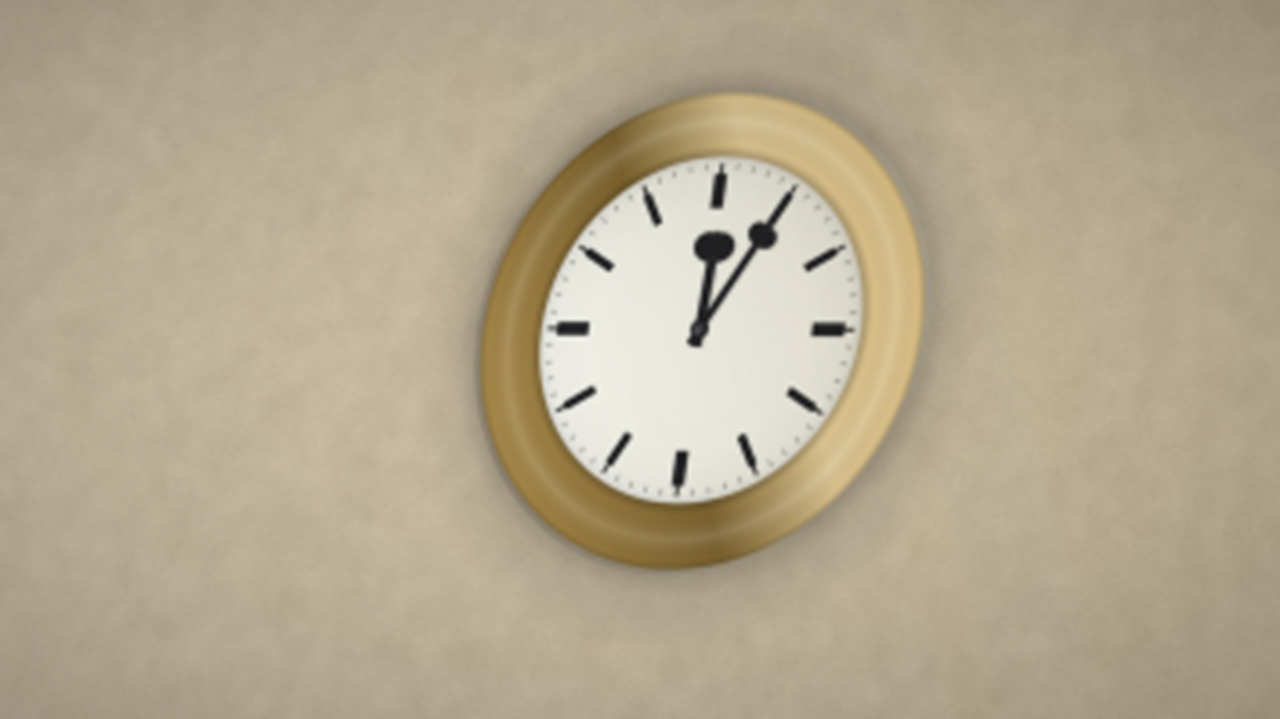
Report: 12 h 05 min
